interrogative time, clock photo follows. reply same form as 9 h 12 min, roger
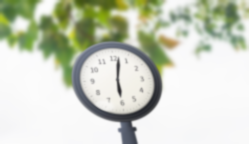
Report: 6 h 02 min
